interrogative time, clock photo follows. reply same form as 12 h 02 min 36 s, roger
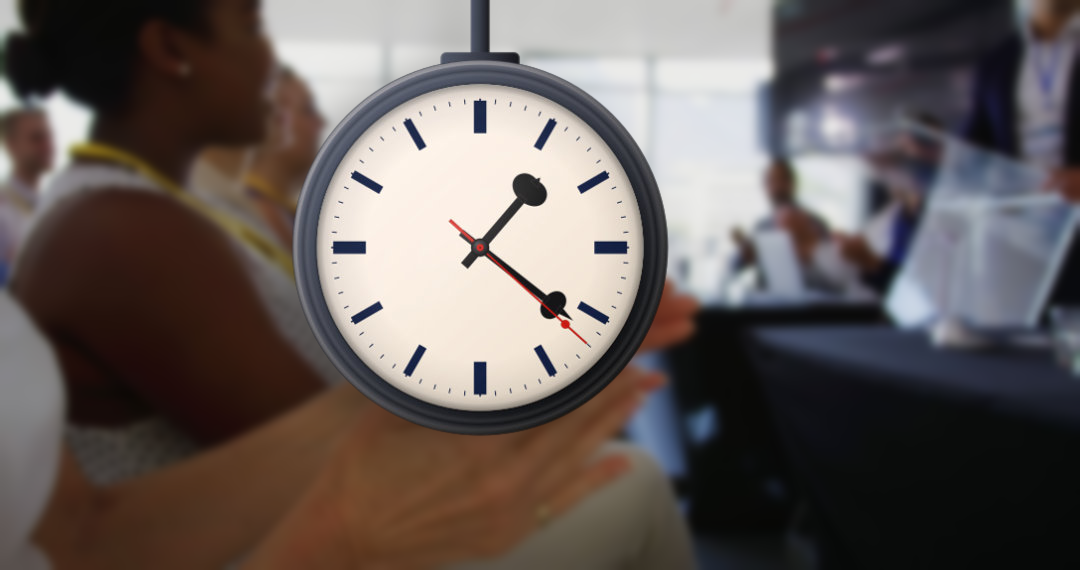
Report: 1 h 21 min 22 s
